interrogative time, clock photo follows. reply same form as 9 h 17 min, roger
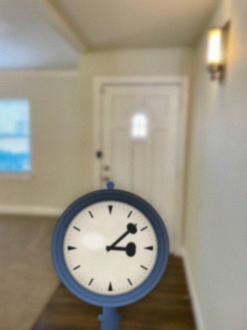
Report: 3 h 08 min
